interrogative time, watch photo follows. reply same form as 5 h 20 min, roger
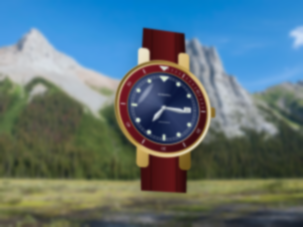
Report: 7 h 16 min
